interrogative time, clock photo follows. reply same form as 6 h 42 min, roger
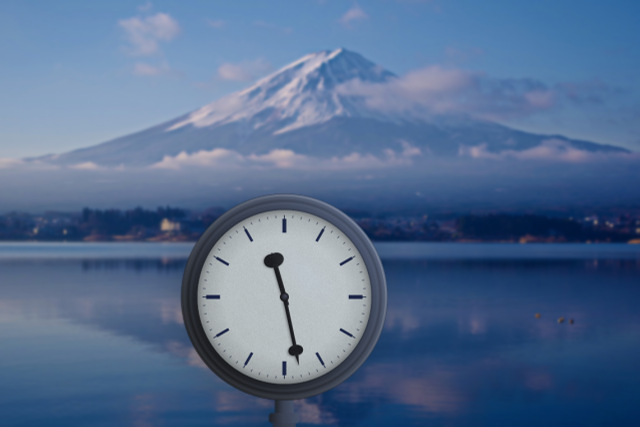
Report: 11 h 28 min
